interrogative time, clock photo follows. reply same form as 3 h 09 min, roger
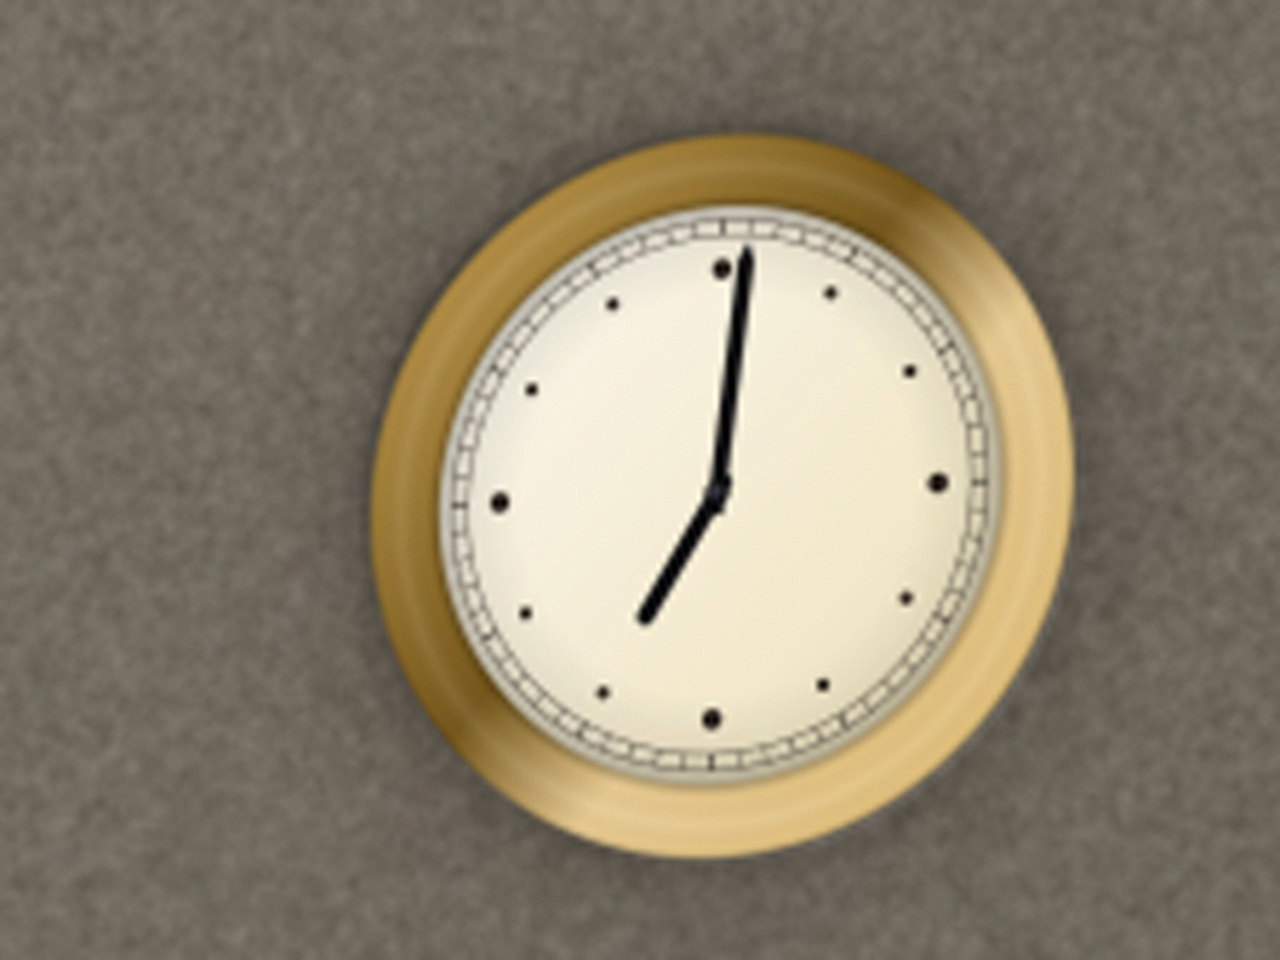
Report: 7 h 01 min
